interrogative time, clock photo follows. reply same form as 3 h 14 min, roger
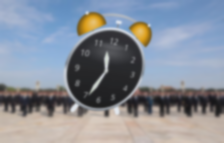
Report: 11 h 34 min
